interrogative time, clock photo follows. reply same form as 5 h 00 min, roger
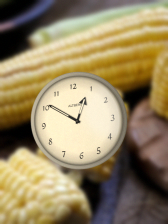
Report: 12 h 51 min
